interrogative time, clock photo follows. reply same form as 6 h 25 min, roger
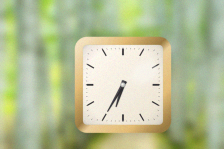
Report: 6 h 35 min
